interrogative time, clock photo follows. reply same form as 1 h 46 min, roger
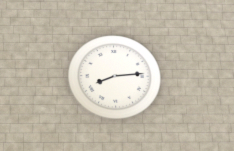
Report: 8 h 14 min
